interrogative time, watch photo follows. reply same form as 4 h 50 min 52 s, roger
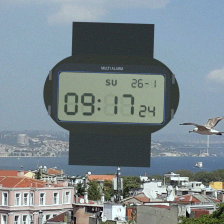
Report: 9 h 17 min 24 s
